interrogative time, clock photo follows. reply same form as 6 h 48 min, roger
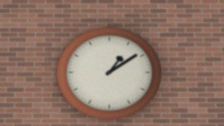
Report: 1 h 09 min
